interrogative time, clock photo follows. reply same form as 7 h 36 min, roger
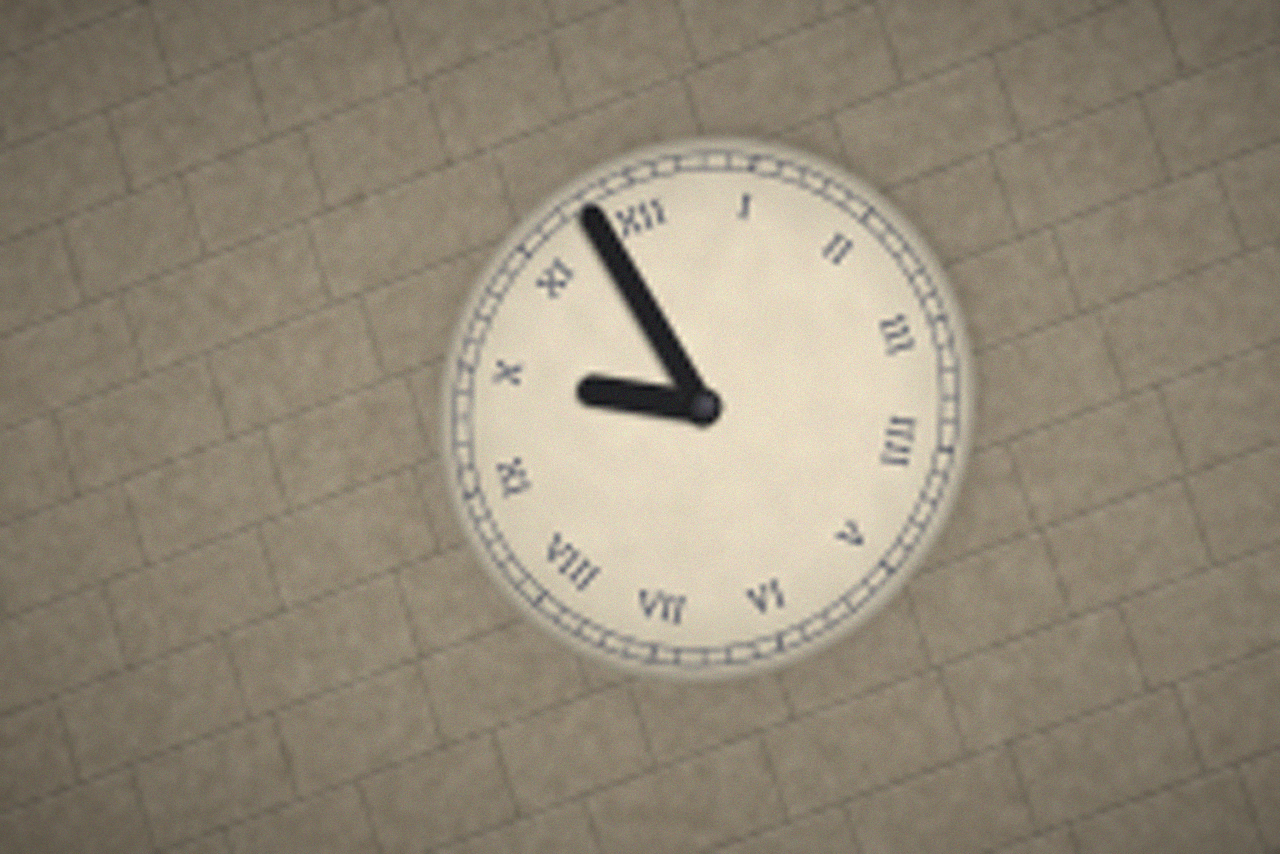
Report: 9 h 58 min
